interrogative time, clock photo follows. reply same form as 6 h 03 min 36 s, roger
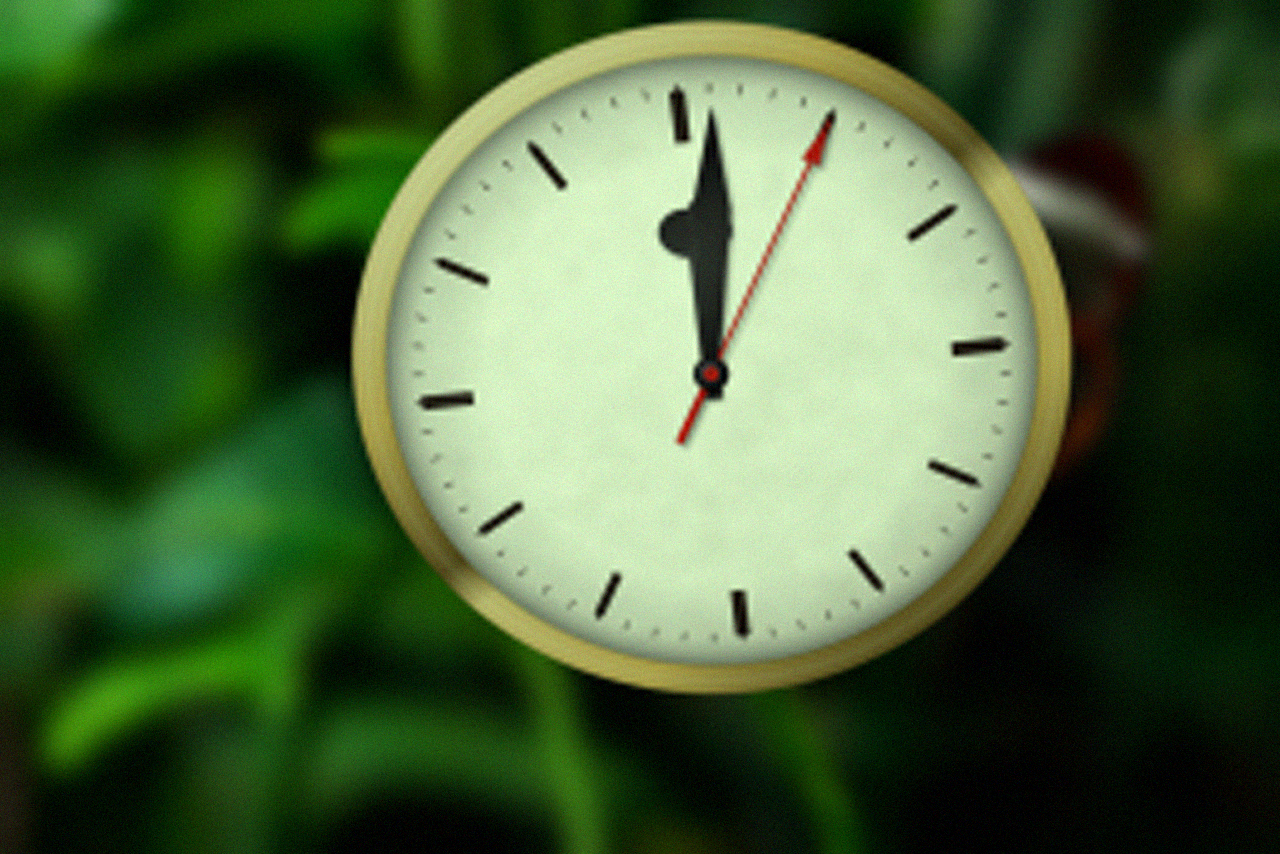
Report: 12 h 01 min 05 s
